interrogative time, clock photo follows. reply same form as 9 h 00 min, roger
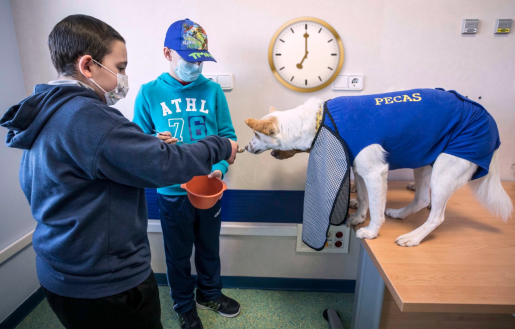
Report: 7 h 00 min
